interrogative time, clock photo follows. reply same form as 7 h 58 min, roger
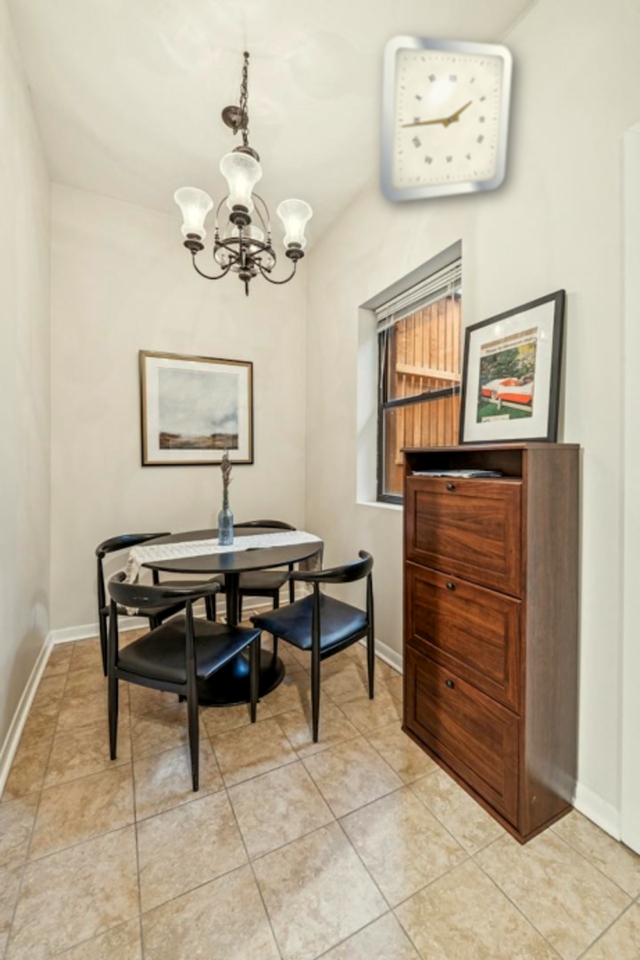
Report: 1 h 44 min
